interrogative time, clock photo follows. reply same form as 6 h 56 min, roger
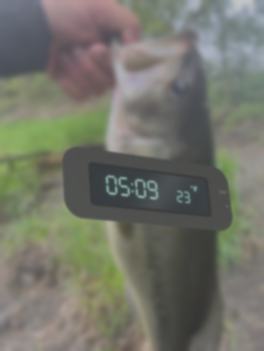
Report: 5 h 09 min
